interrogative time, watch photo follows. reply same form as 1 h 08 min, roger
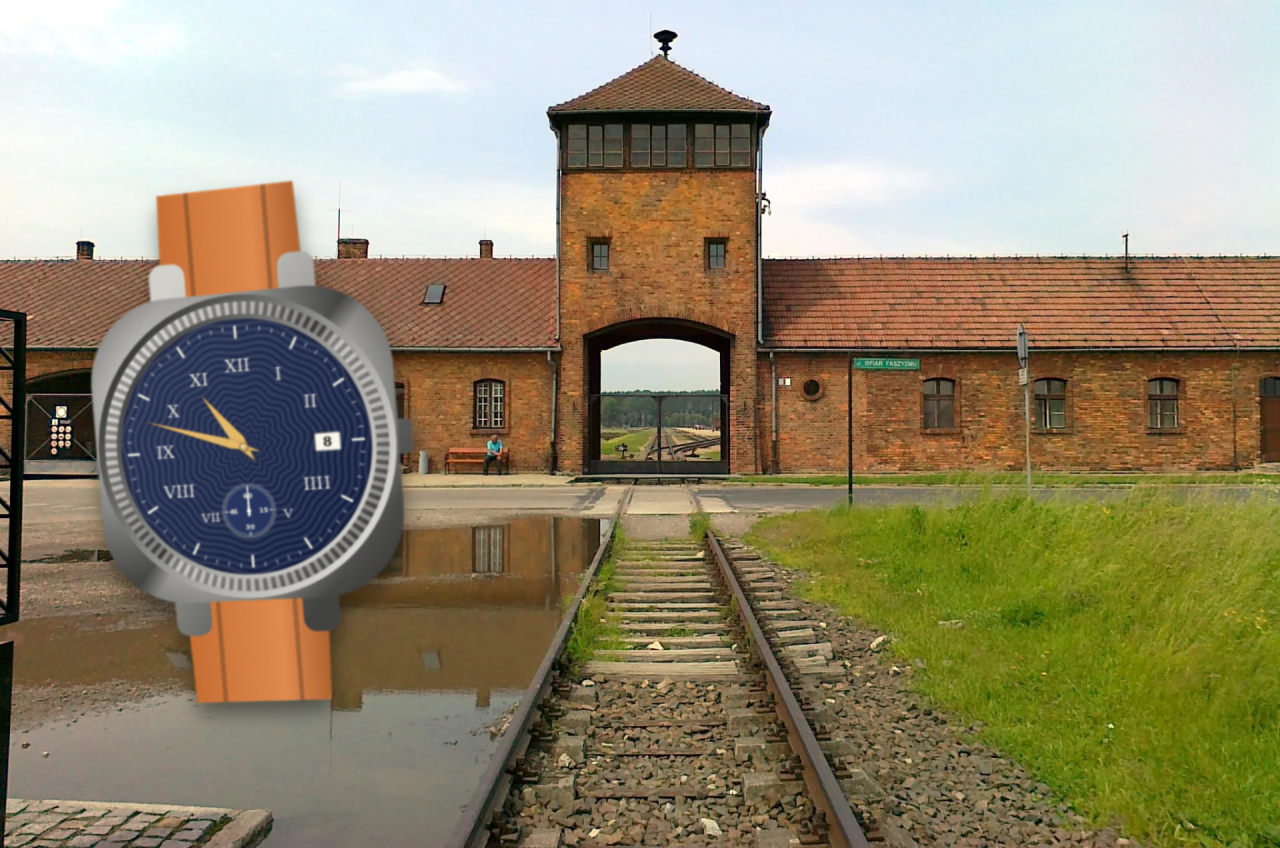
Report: 10 h 48 min
